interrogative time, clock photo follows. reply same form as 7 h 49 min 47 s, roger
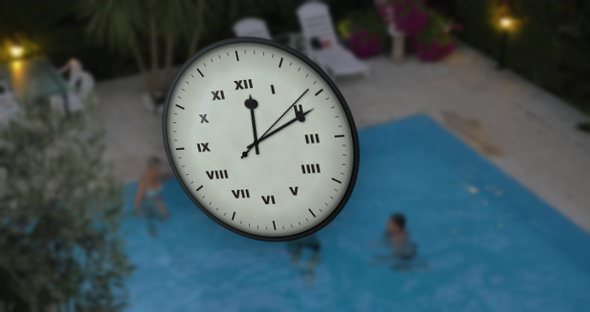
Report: 12 h 11 min 09 s
